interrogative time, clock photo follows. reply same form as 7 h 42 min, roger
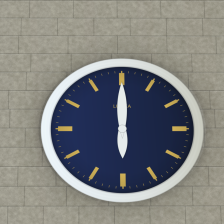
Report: 6 h 00 min
